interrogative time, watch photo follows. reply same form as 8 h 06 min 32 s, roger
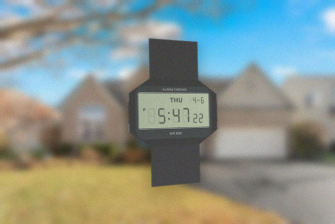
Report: 5 h 47 min 22 s
